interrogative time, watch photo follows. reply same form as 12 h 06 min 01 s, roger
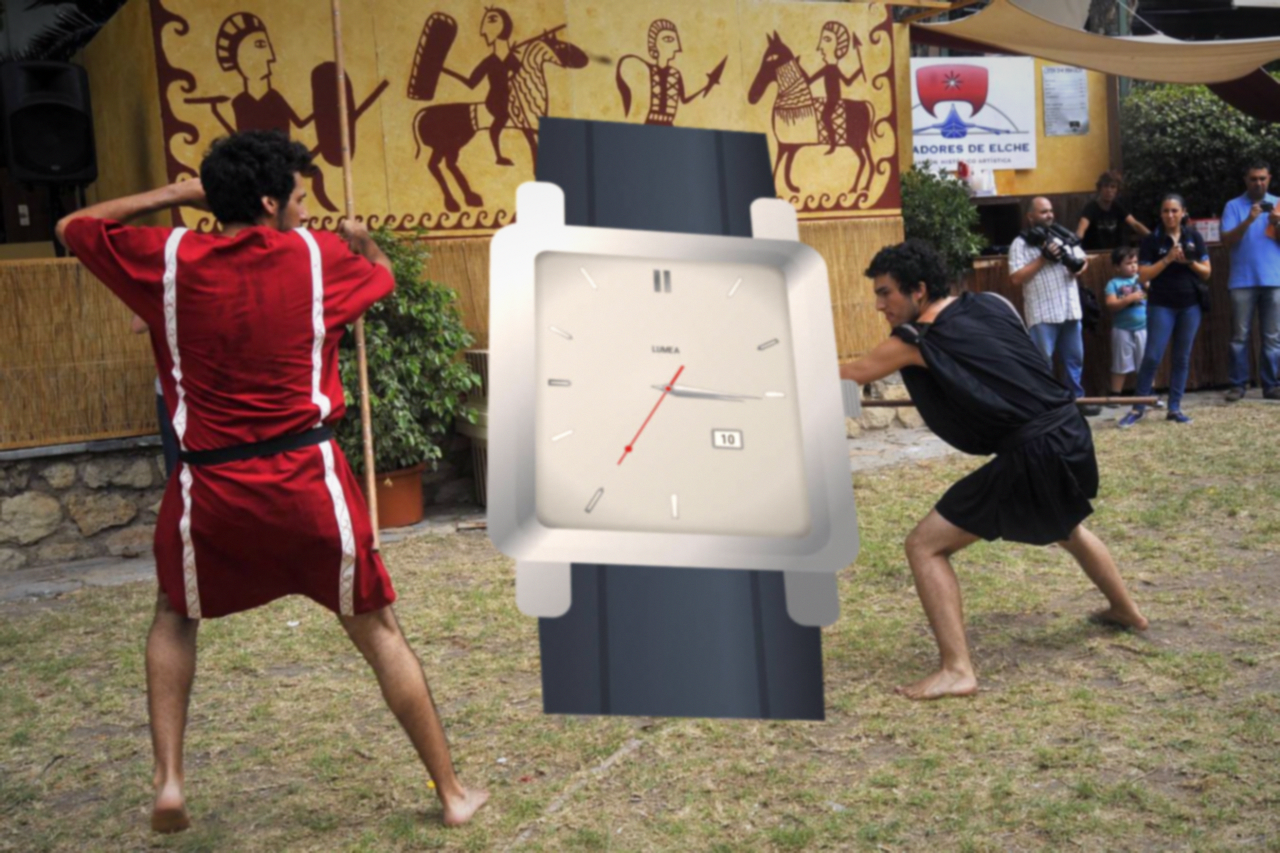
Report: 3 h 15 min 35 s
